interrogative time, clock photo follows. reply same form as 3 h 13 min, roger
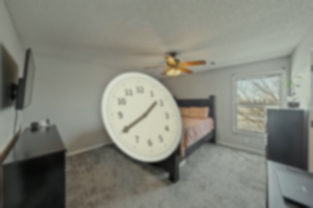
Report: 1 h 40 min
